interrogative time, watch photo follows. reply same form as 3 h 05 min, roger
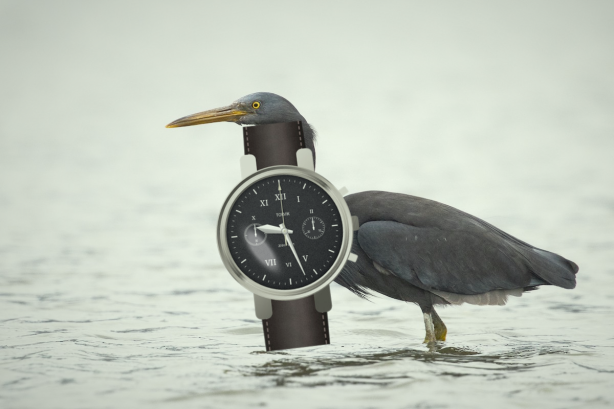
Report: 9 h 27 min
